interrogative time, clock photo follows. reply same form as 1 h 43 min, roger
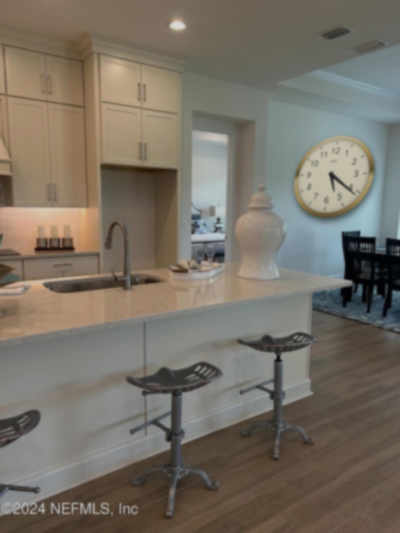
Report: 5 h 21 min
